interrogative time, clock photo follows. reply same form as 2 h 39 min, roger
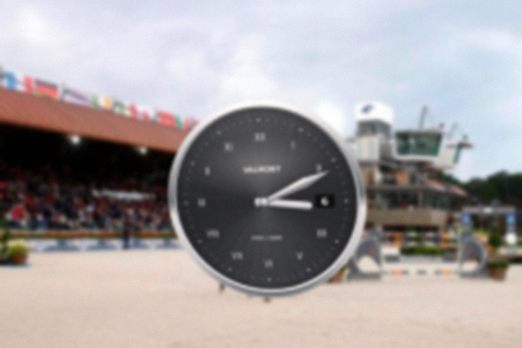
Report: 3 h 11 min
